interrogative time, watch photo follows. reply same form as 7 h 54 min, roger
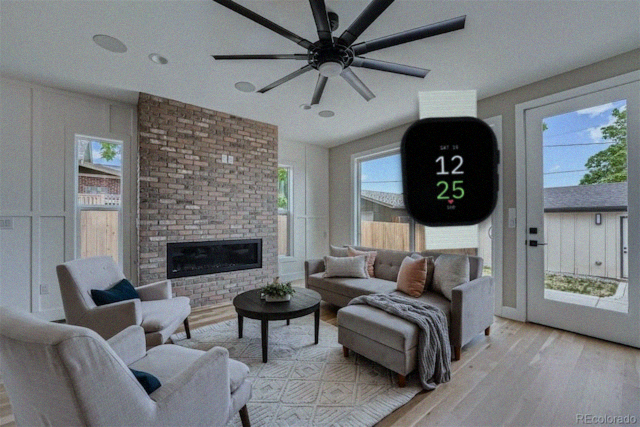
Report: 12 h 25 min
